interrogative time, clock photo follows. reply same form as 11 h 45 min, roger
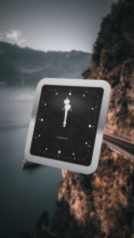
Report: 11 h 59 min
